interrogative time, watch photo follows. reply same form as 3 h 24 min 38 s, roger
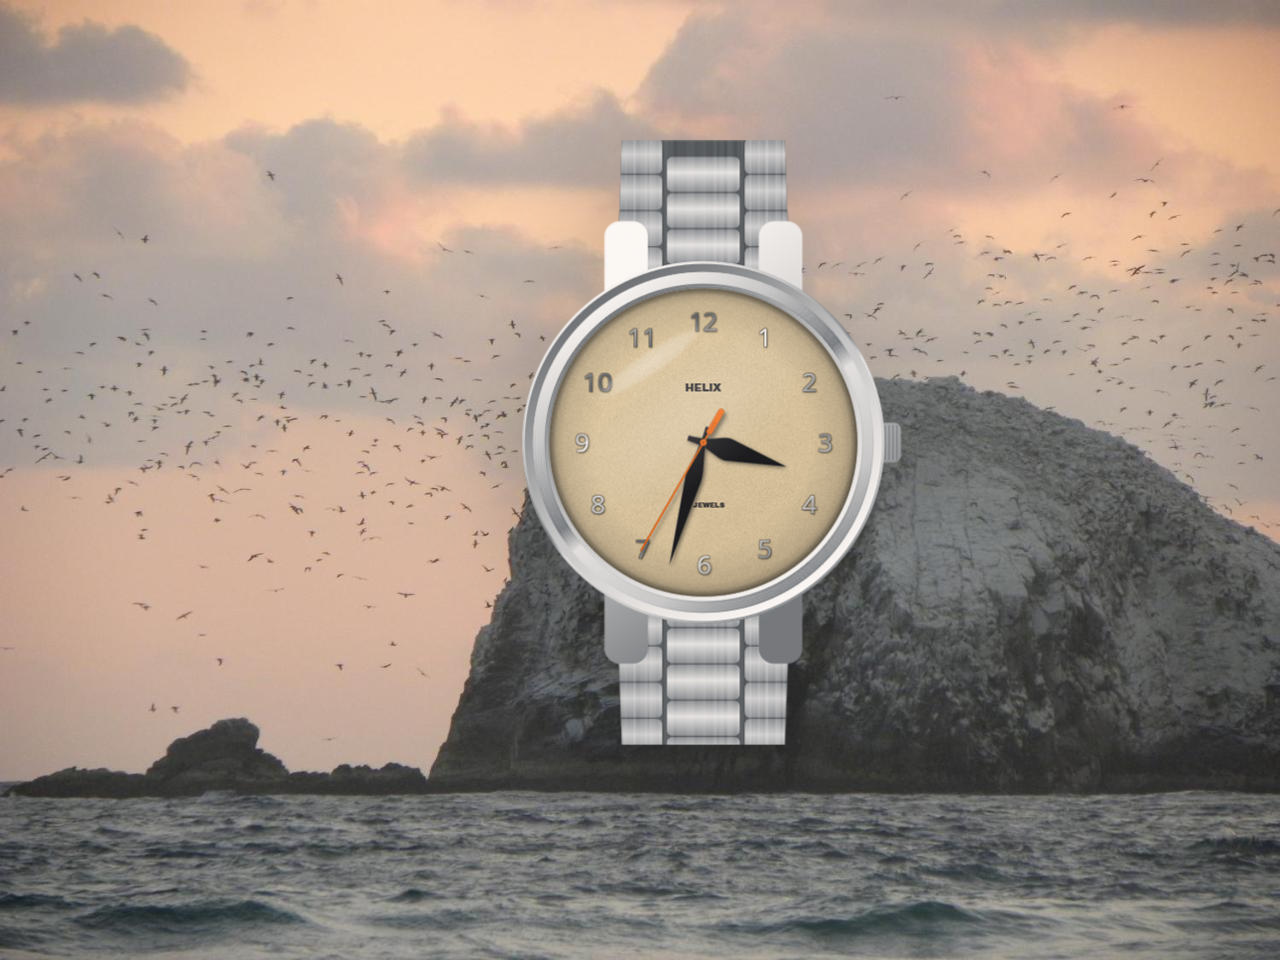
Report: 3 h 32 min 35 s
